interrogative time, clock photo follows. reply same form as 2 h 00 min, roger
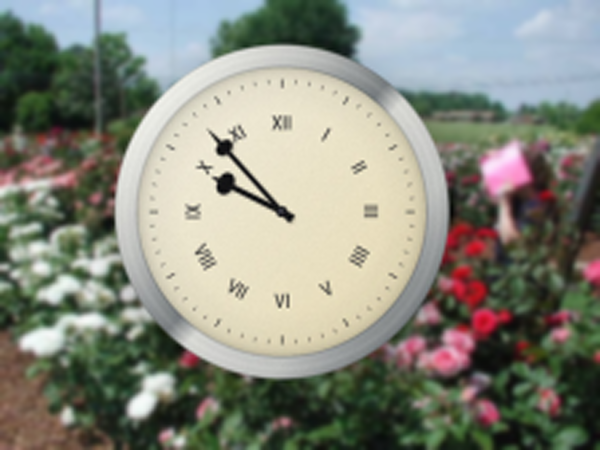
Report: 9 h 53 min
